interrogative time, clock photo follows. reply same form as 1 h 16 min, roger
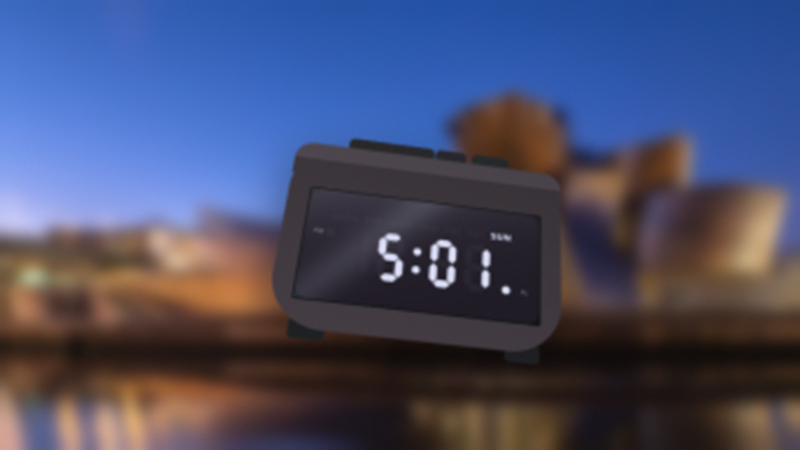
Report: 5 h 01 min
